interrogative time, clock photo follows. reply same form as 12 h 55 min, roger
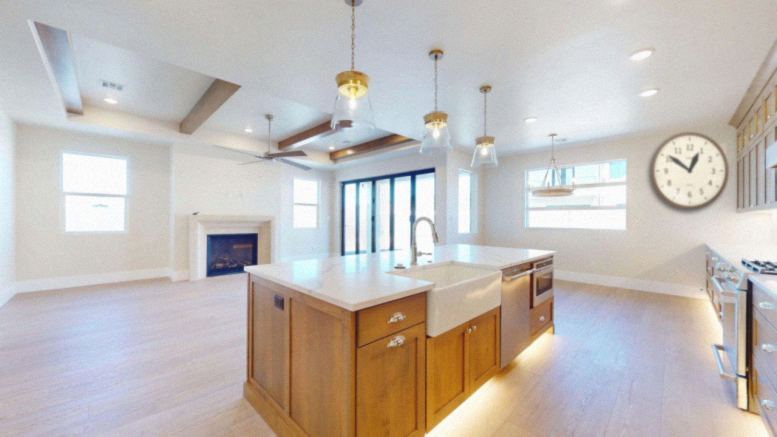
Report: 12 h 51 min
